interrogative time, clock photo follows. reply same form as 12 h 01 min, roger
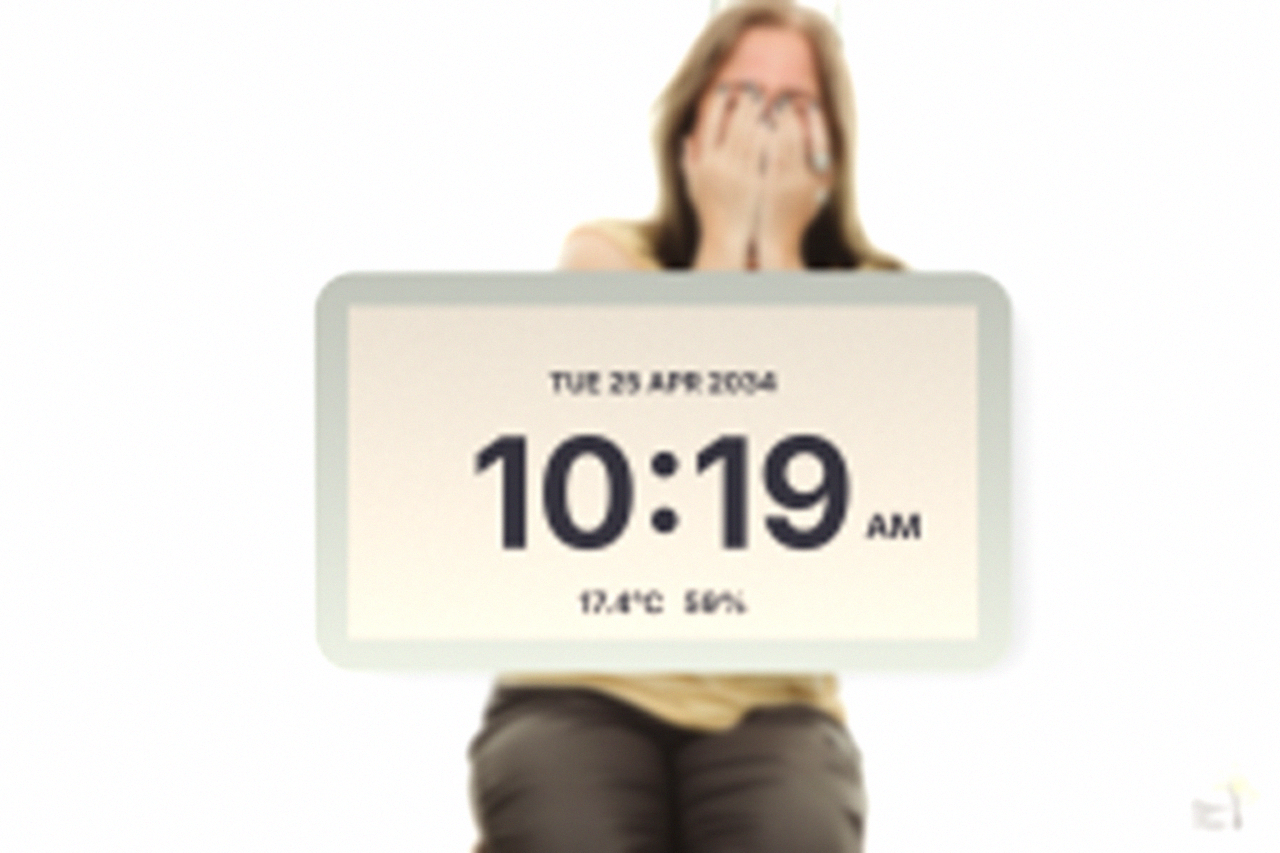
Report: 10 h 19 min
